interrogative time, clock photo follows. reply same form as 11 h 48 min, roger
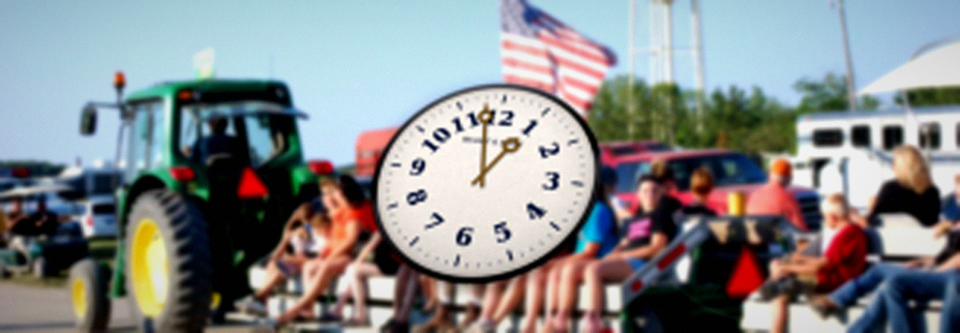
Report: 12 h 58 min
